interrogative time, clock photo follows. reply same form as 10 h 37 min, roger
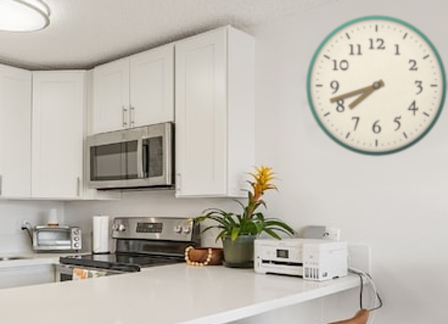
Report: 7 h 42 min
